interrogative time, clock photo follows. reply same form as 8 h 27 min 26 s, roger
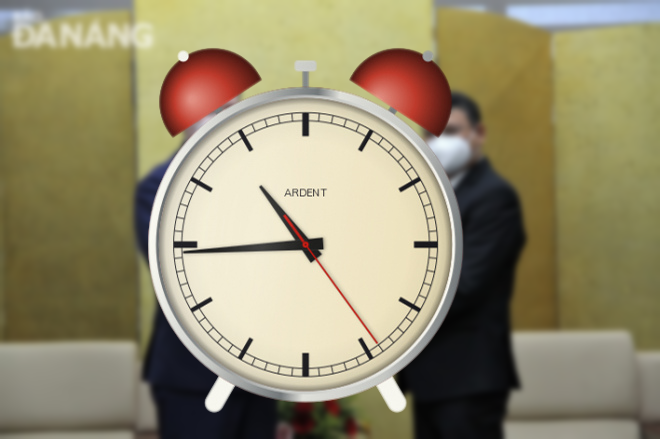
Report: 10 h 44 min 24 s
